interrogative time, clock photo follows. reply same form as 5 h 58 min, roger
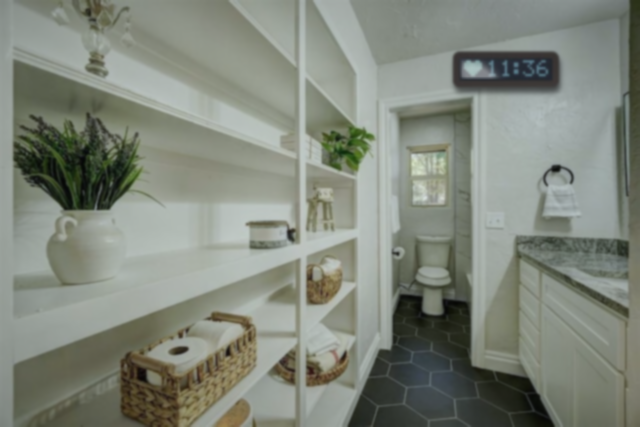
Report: 11 h 36 min
